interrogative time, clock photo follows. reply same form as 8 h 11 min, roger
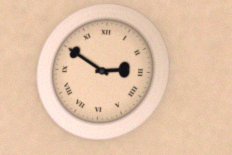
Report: 2 h 50 min
